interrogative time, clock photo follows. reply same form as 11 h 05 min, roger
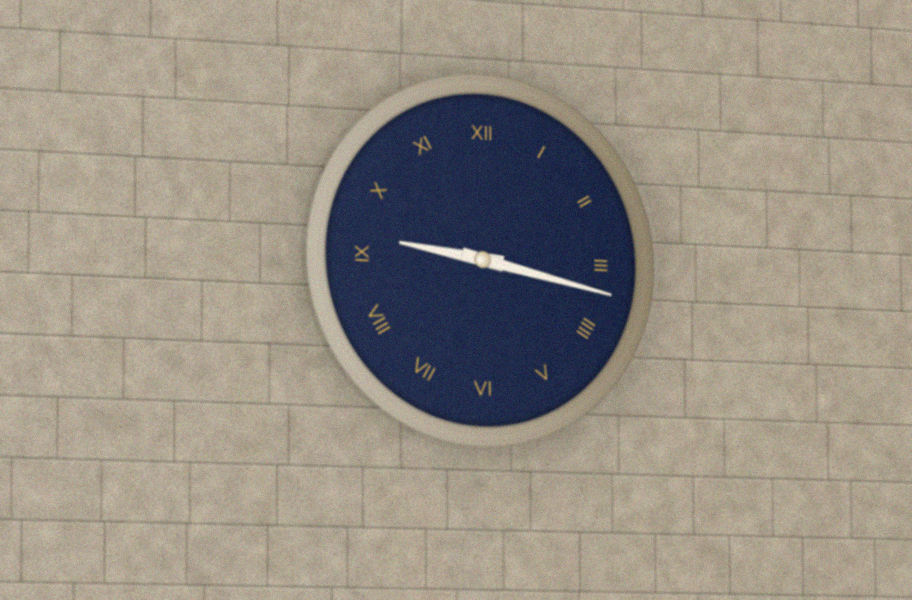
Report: 9 h 17 min
